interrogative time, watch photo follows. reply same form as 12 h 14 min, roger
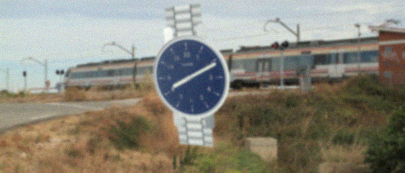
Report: 8 h 11 min
